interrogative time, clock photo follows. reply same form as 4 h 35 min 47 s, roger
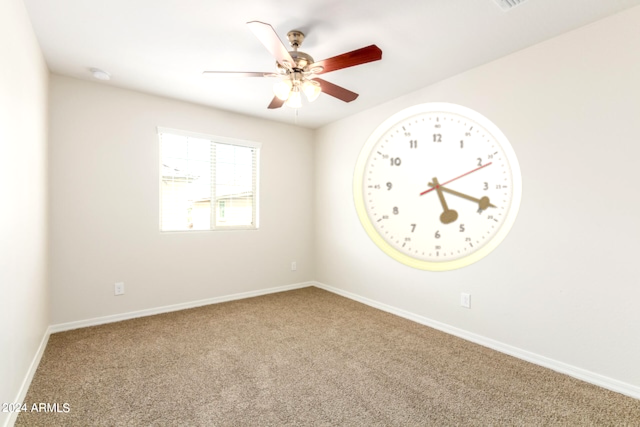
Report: 5 h 18 min 11 s
